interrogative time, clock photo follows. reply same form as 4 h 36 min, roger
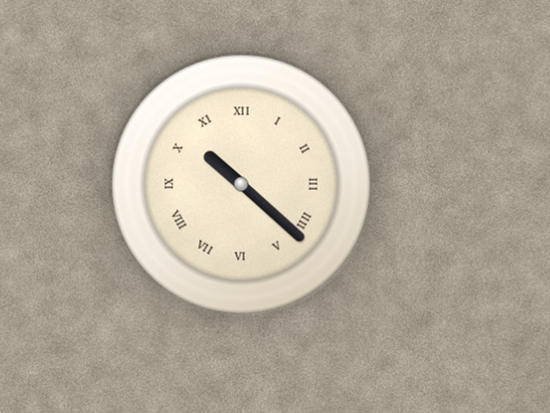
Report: 10 h 22 min
